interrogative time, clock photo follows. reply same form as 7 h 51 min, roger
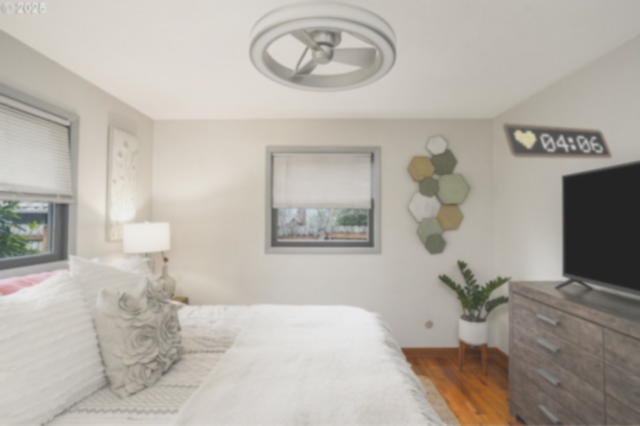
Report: 4 h 06 min
